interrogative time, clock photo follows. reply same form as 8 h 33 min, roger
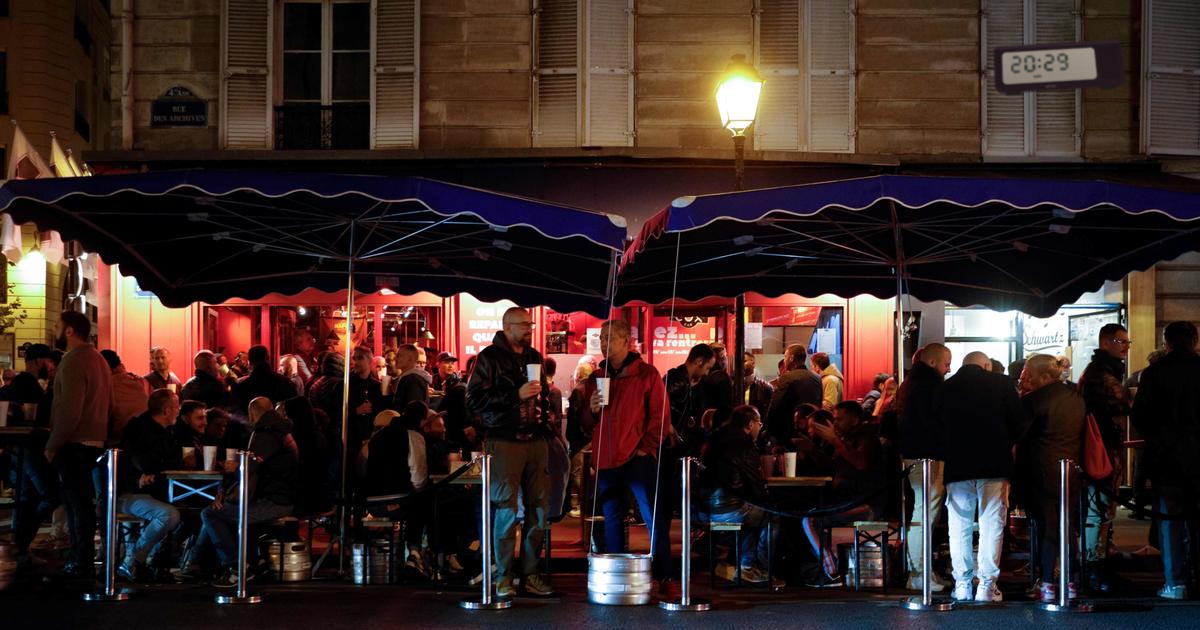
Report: 20 h 29 min
